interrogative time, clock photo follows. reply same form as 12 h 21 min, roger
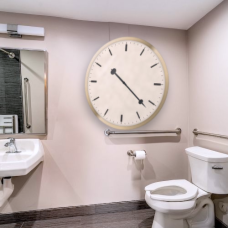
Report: 10 h 22 min
